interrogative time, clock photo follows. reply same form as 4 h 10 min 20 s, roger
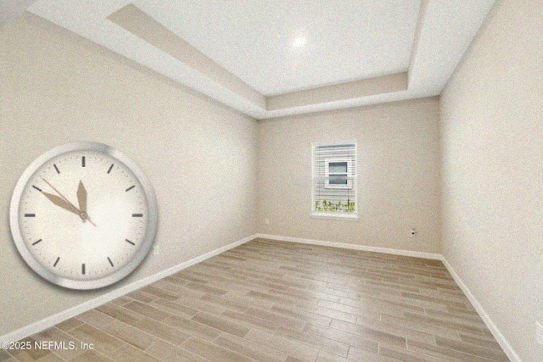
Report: 11 h 49 min 52 s
